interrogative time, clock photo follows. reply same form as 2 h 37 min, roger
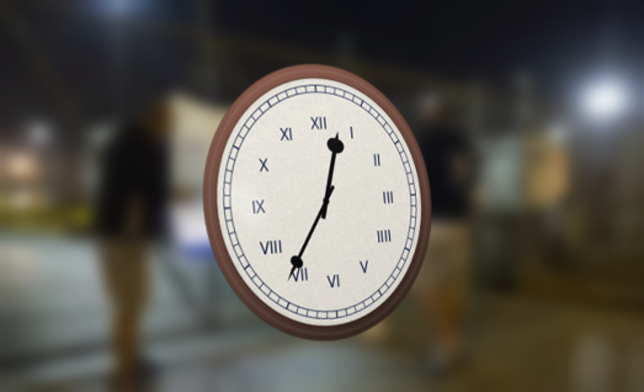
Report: 12 h 36 min
